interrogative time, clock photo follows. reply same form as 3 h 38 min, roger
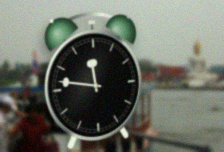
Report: 11 h 47 min
